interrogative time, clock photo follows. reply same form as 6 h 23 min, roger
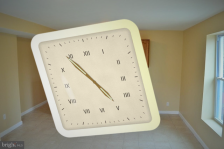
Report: 4 h 54 min
